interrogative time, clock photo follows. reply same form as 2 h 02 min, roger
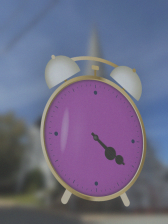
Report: 4 h 21 min
